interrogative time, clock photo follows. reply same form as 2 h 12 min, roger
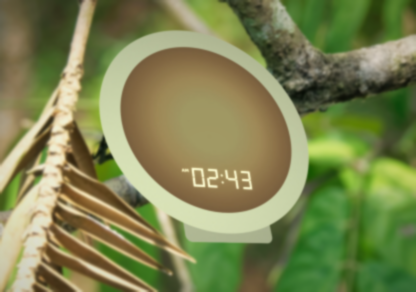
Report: 2 h 43 min
